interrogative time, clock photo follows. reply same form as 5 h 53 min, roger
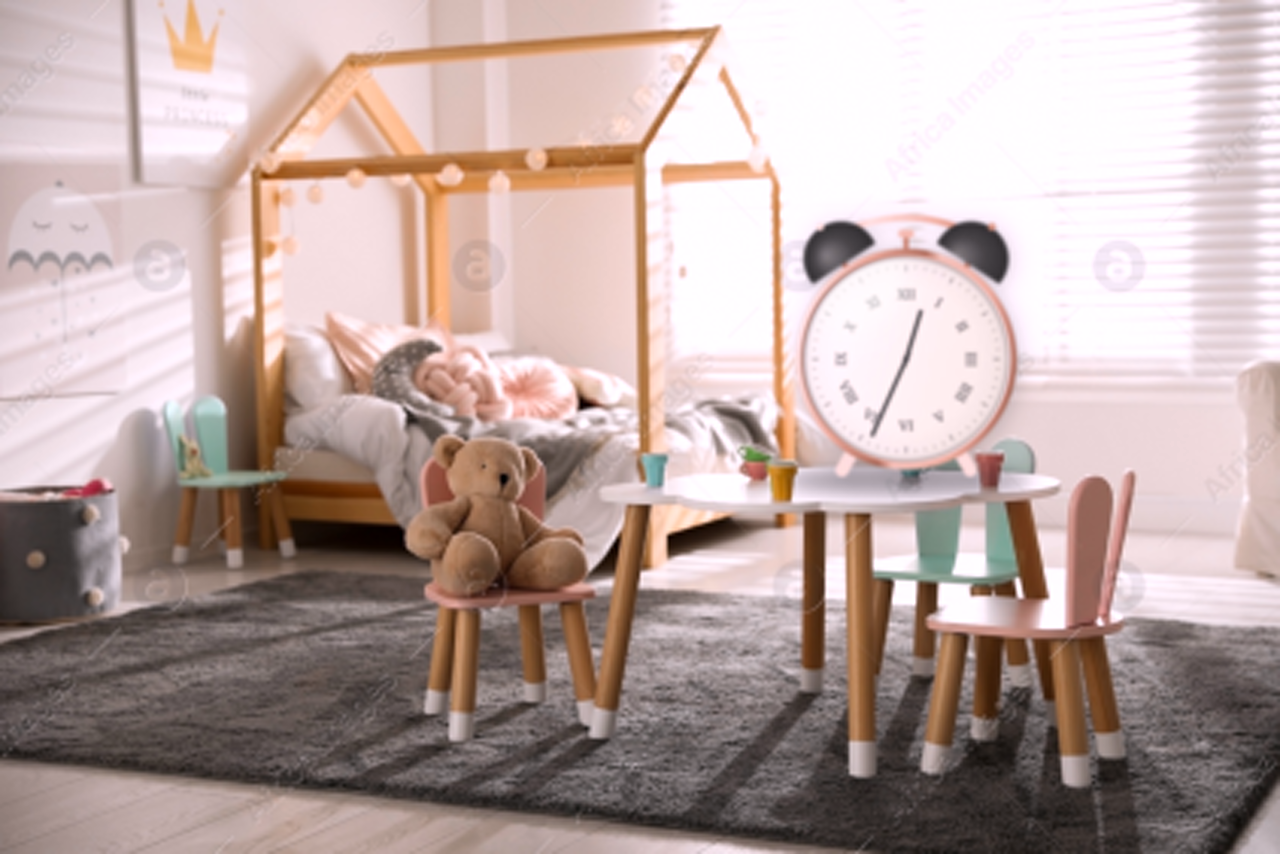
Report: 12 h 34 min
